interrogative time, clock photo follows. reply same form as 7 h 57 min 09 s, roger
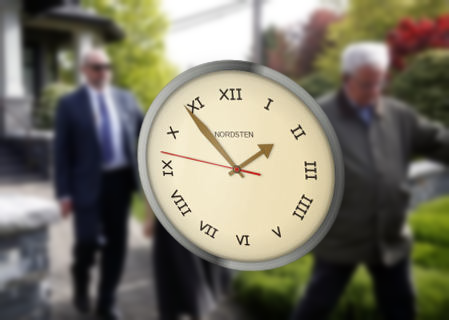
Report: 1 h 53 min 47 s
